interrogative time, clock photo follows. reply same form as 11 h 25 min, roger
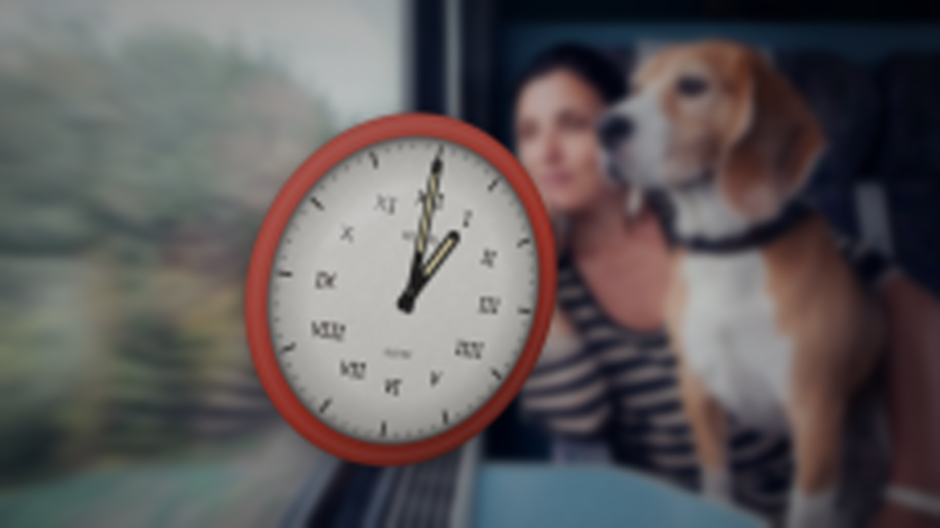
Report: 1 h 00 min
